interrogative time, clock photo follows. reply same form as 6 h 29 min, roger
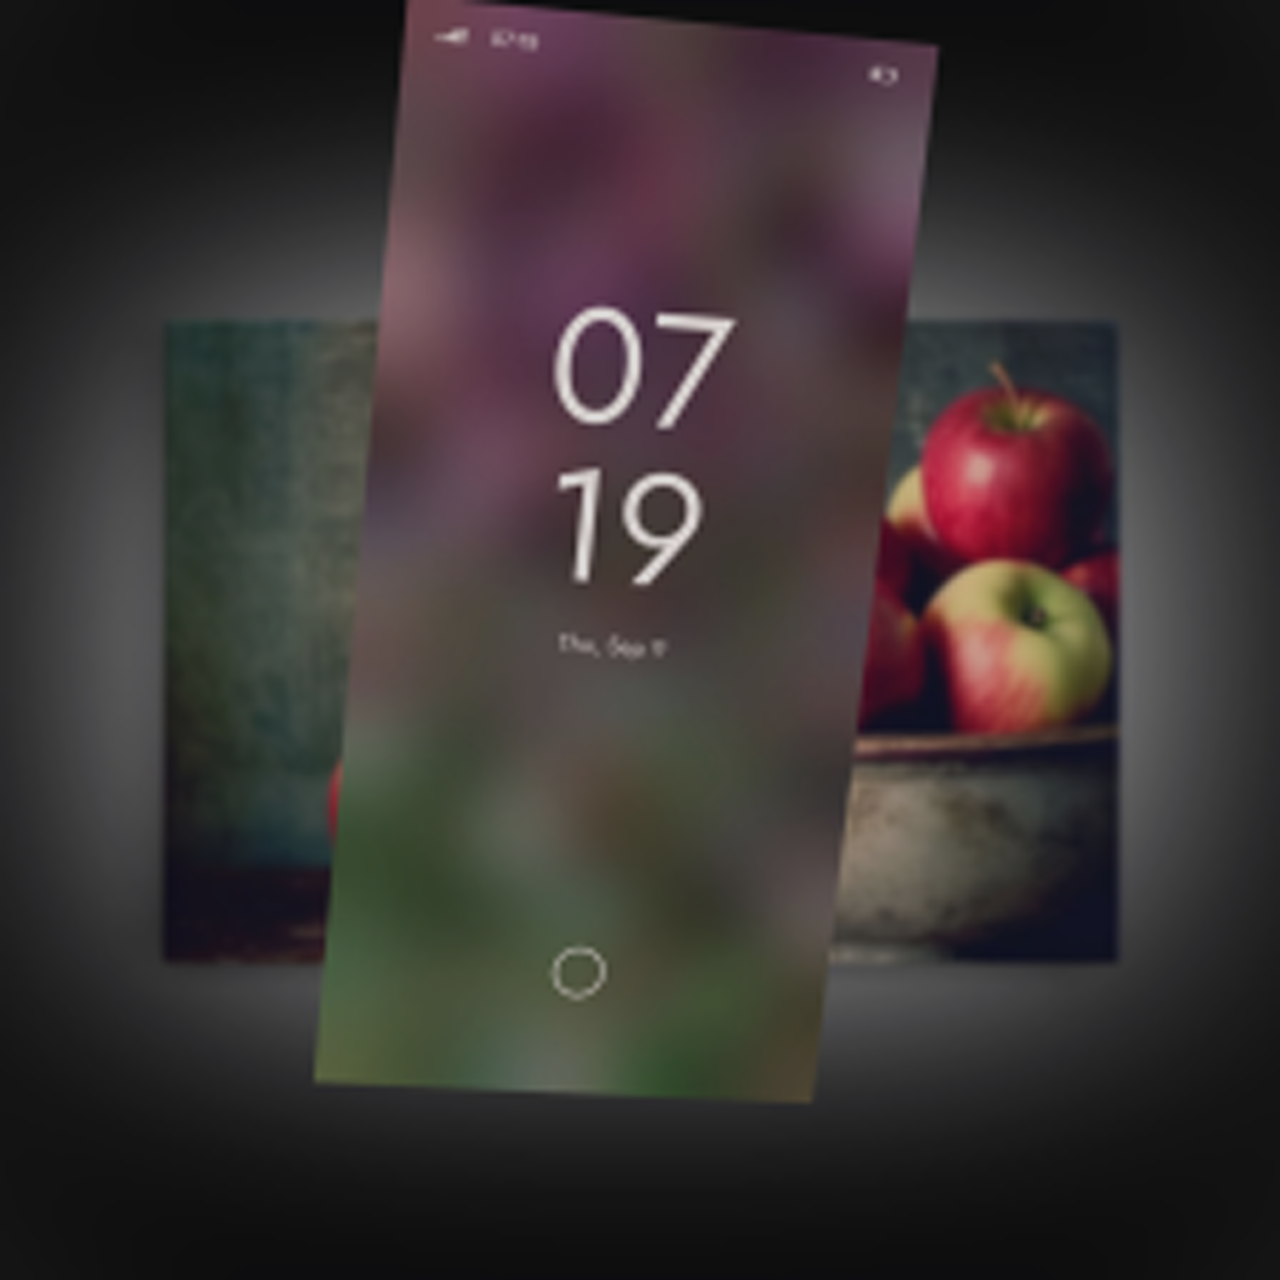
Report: 7 h 19 min
